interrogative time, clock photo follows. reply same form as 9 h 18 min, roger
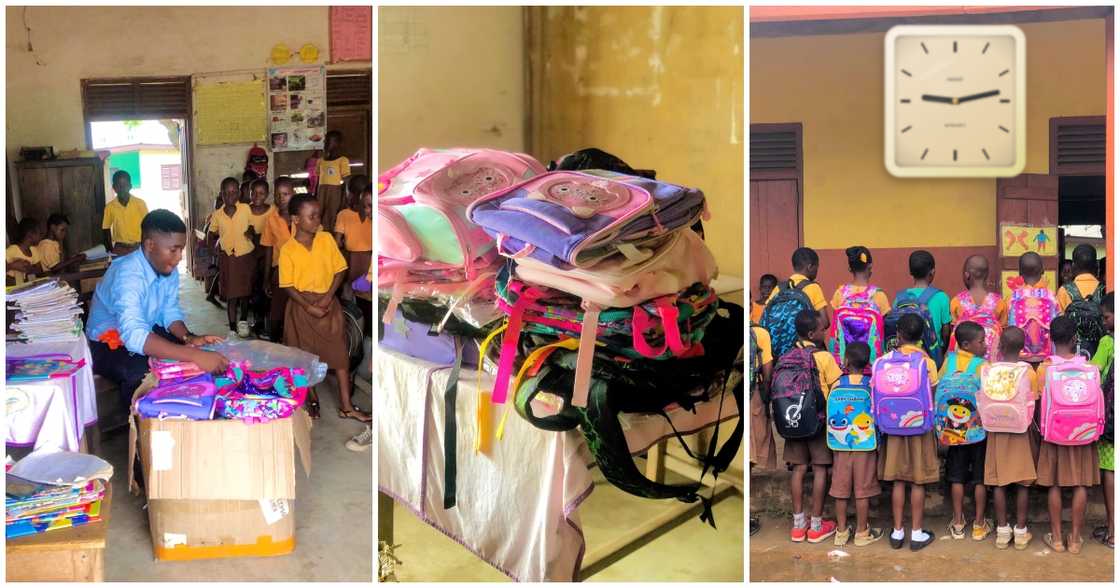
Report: 9 h 13 min
